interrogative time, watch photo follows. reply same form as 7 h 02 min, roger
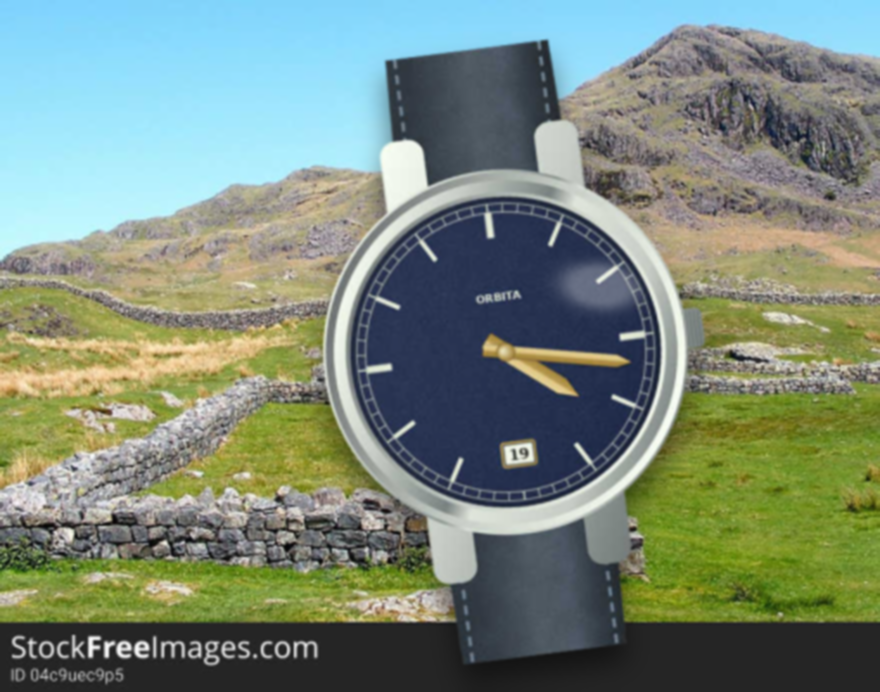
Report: 4 h 17 min
